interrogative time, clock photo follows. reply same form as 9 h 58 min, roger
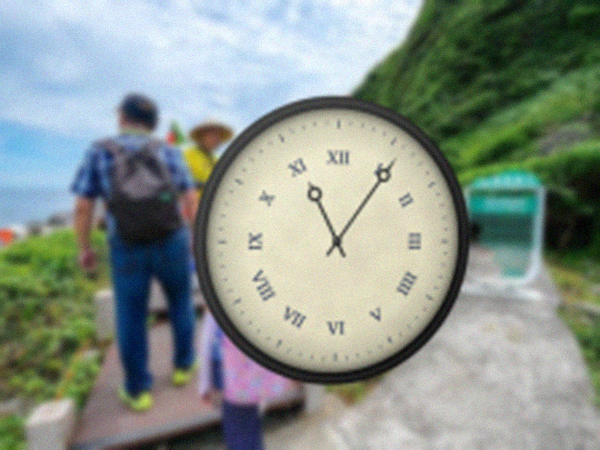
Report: 11 h 06 min
